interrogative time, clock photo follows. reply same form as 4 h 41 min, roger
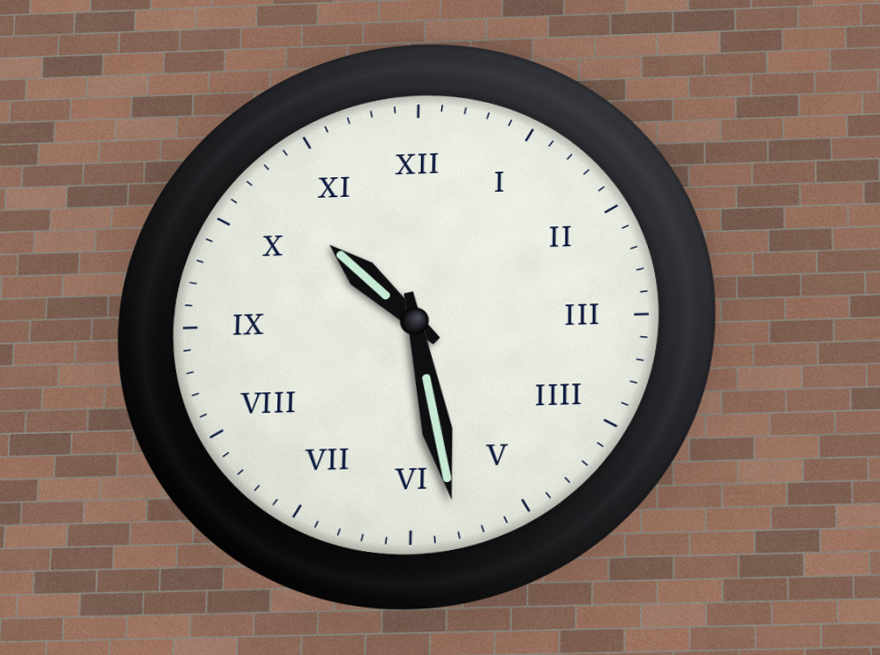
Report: 10 h 28 min
